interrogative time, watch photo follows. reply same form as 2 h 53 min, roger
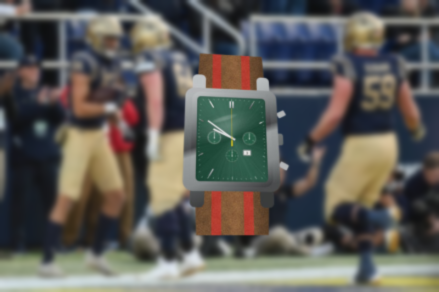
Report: 9 h 51 min
